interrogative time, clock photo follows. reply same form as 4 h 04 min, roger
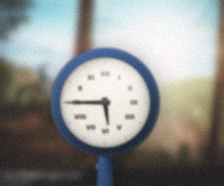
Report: 5 h 45 min
